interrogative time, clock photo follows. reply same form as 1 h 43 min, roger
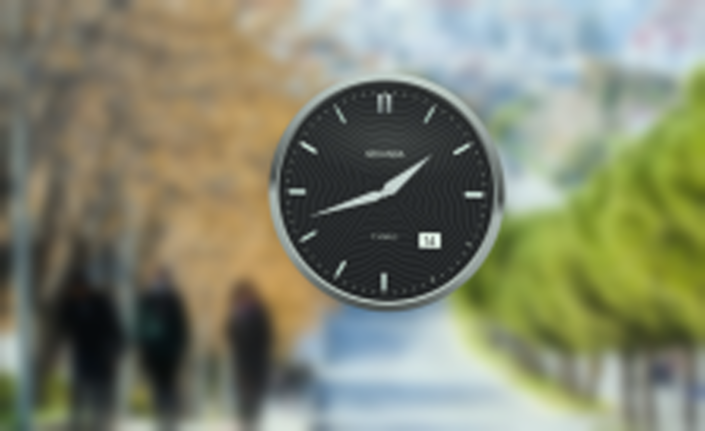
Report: 1 h 42 min
